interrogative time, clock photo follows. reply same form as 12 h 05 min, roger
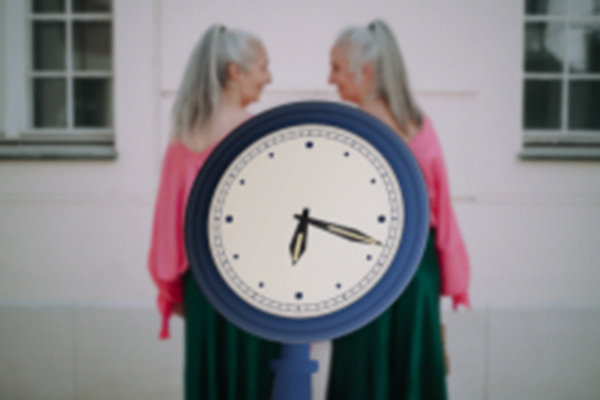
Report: 6 h 18 min
